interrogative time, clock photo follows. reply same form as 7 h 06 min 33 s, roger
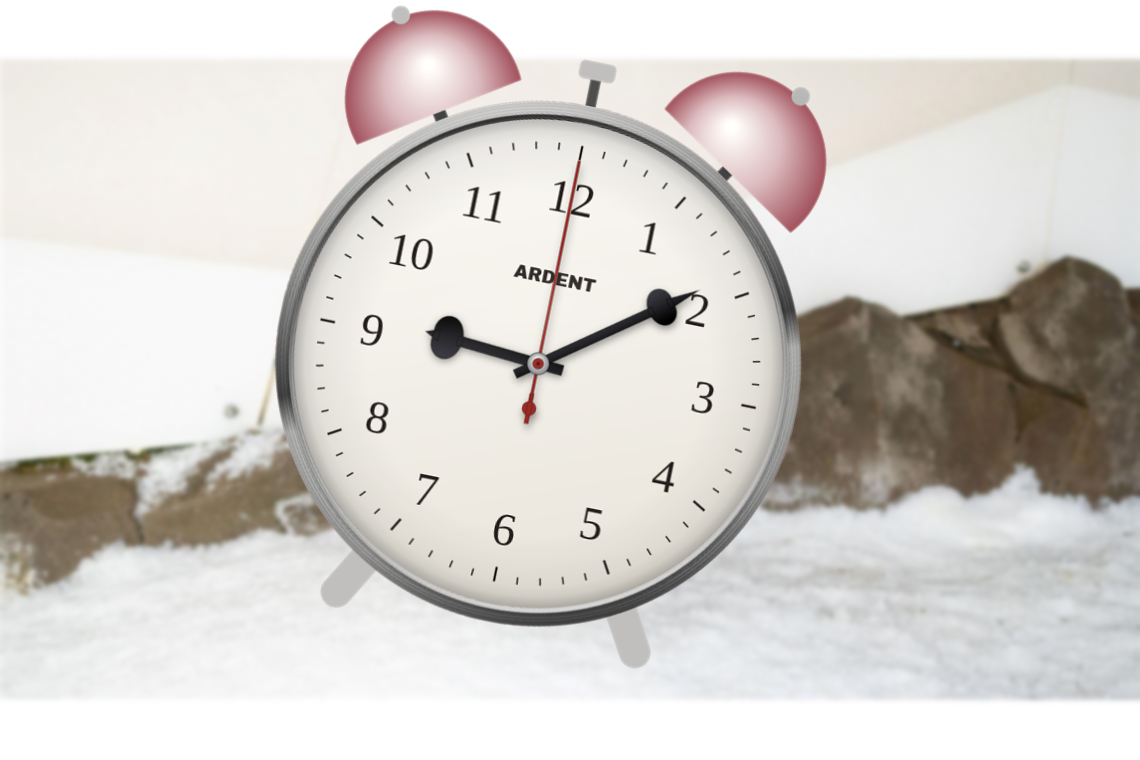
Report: 9 h 09 min 00 s
